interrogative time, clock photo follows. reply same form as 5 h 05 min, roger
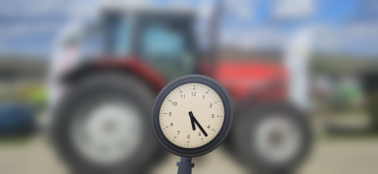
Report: 5 h 23 min
